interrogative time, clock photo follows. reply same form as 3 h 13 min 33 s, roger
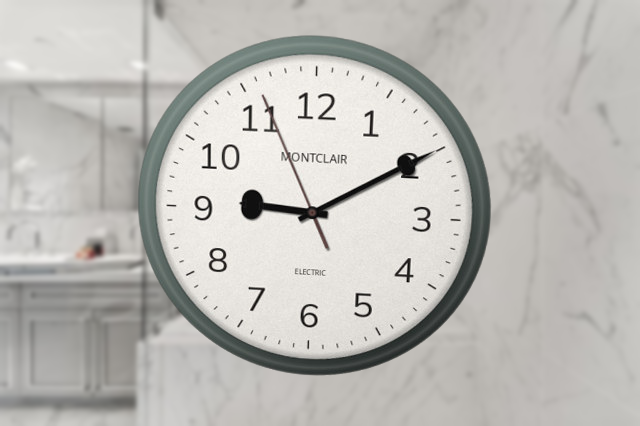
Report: 9 h 09 min 56 s
